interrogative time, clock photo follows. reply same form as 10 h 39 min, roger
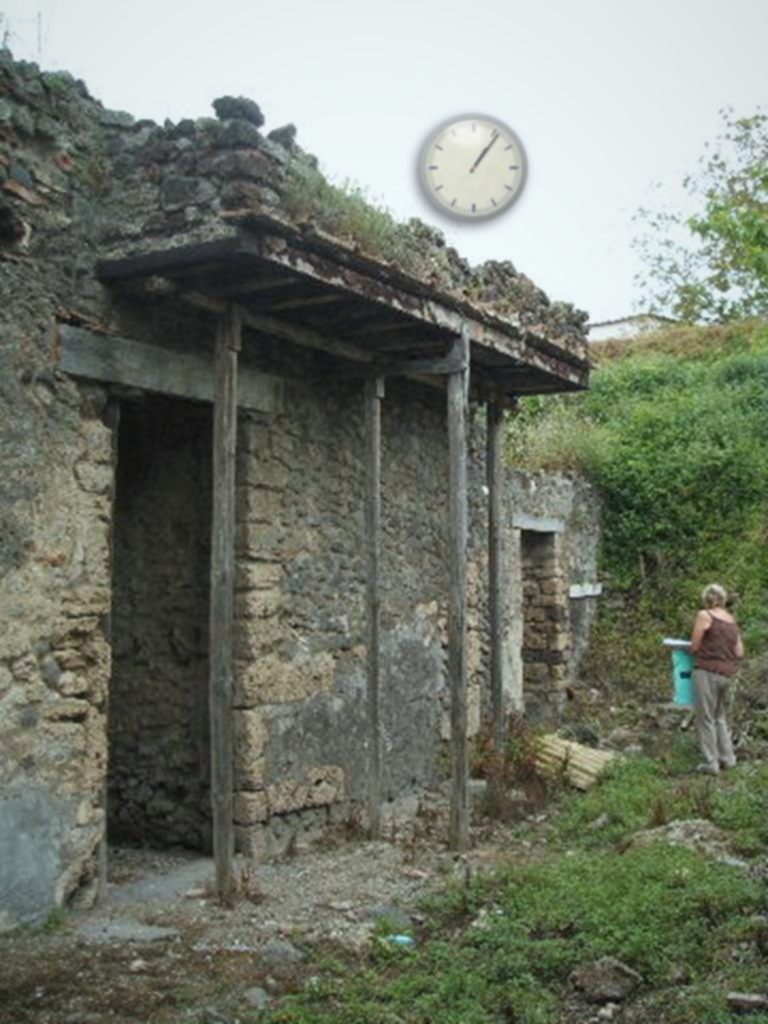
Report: 1 h 06 min
